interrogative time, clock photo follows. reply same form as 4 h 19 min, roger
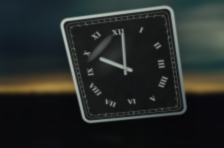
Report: 10 h 01 min
